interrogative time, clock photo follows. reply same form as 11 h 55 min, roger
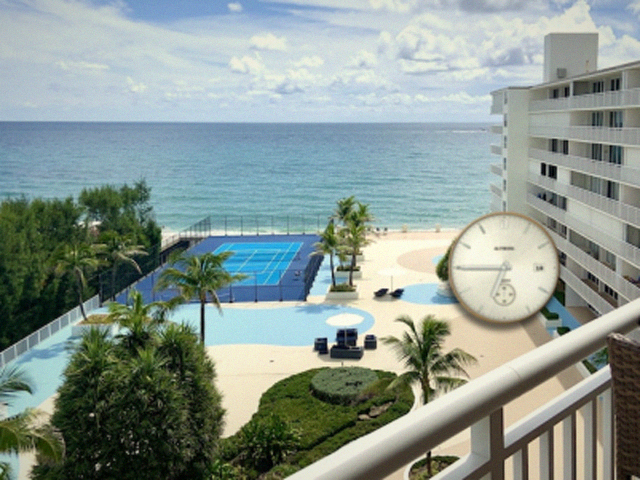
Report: 6 h 45 min
